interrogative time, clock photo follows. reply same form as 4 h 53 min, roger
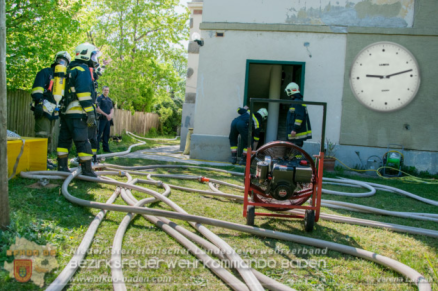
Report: 9 h 13 min
